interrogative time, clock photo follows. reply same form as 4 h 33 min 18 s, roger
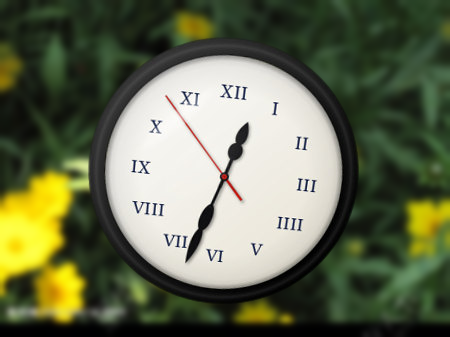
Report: 12 h 32 min 53 s
